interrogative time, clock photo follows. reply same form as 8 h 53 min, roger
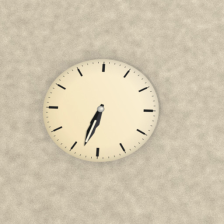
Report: 6 h 33 min
